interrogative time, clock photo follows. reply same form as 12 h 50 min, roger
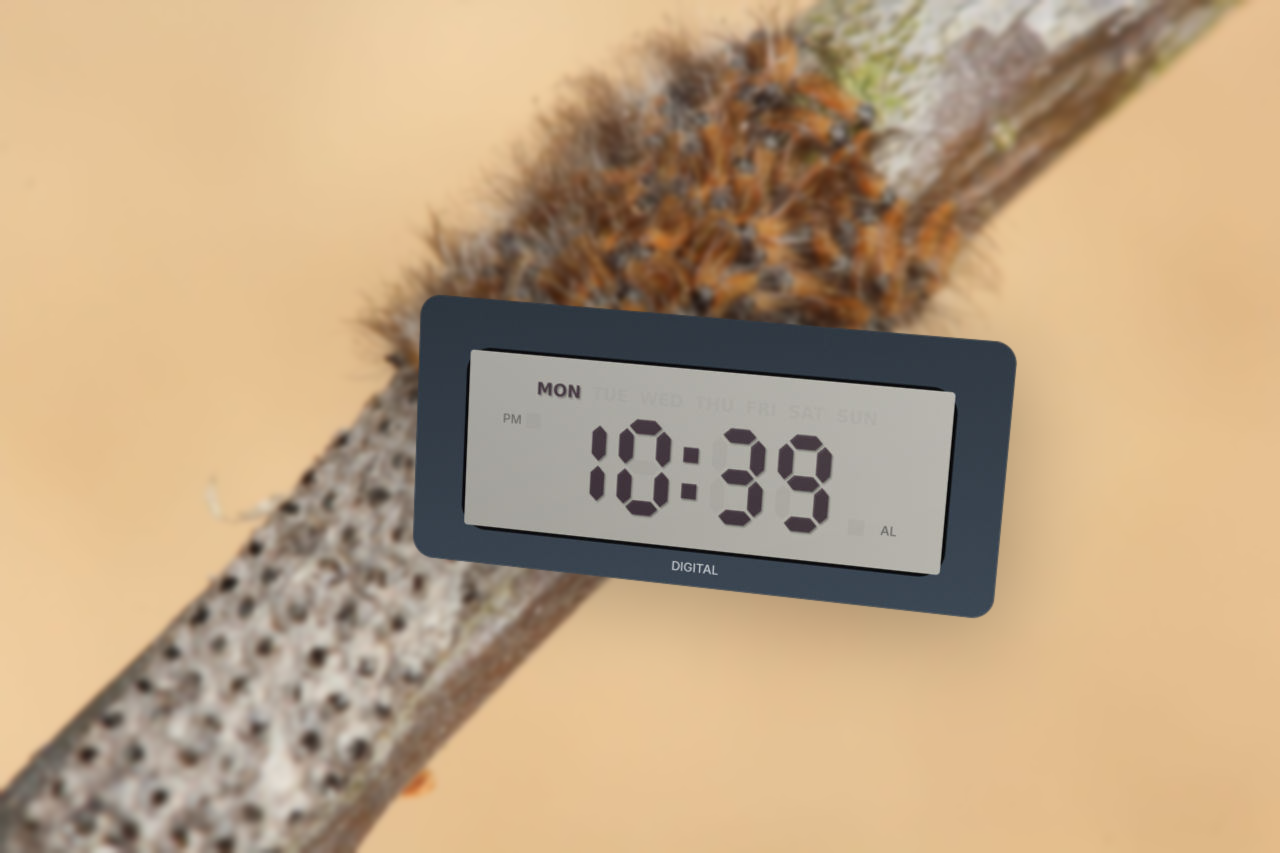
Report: 10 h 39 min
